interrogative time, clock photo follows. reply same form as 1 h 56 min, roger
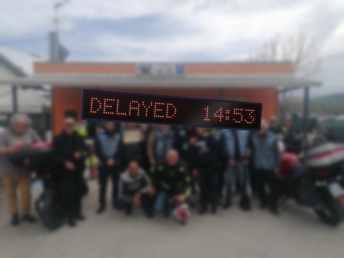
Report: 14 h 53 min
